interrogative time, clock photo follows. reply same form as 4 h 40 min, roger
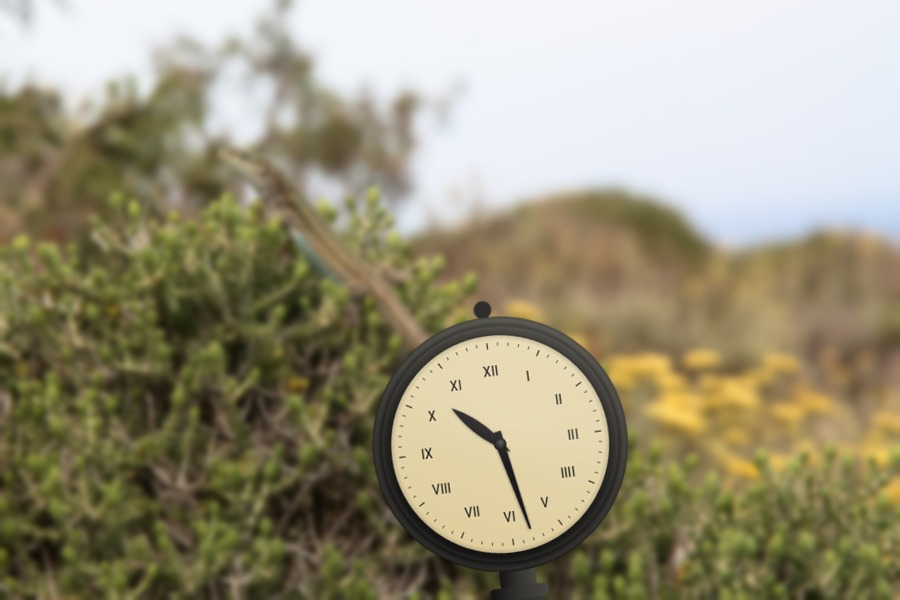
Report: 10 h 28 min
